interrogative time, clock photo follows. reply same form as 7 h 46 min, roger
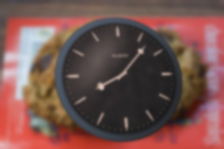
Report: 8 h 07 min
